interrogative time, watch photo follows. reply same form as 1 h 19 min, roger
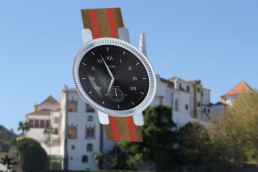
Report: 6 h 57 min
